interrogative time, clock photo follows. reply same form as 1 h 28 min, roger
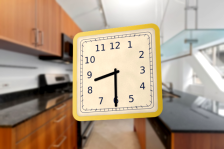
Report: 8 h 30 min
